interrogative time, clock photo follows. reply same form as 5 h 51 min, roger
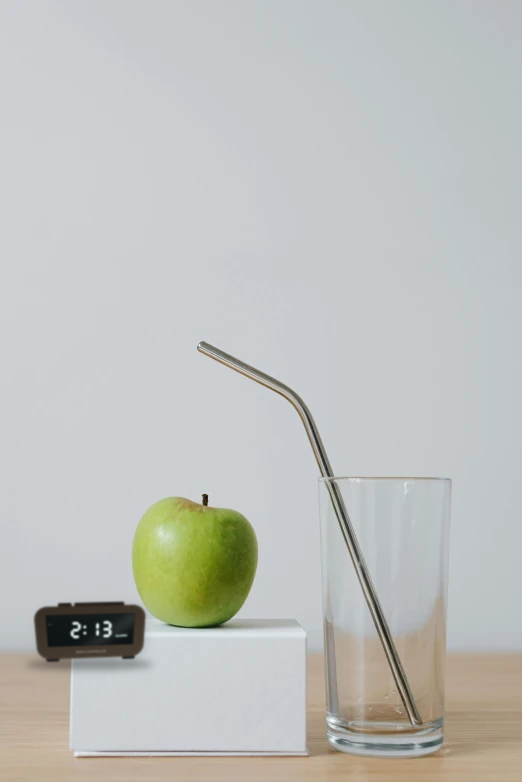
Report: 2 h 13 min
